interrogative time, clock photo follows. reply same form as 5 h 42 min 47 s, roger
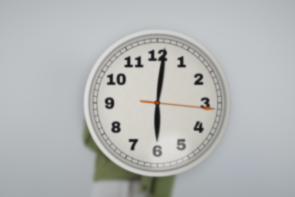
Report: 6 h 01 min 16 s
